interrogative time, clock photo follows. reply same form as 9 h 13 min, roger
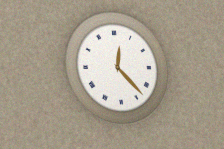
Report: 12 h 23 min
